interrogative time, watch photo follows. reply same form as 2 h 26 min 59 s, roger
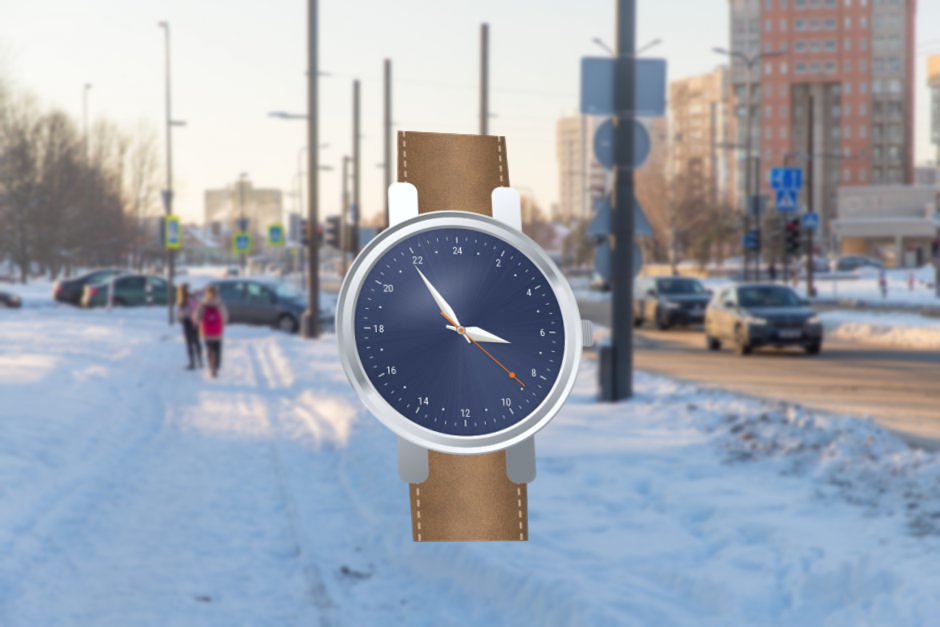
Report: 6 h 54 min 22 s
